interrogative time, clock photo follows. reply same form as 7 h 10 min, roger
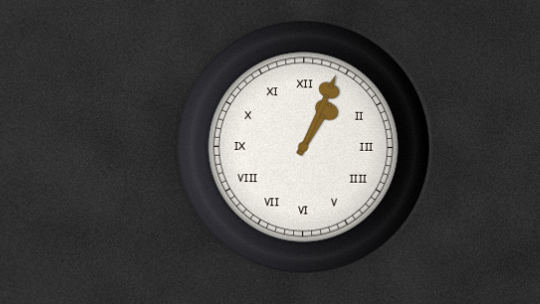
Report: 1 h 04 min
